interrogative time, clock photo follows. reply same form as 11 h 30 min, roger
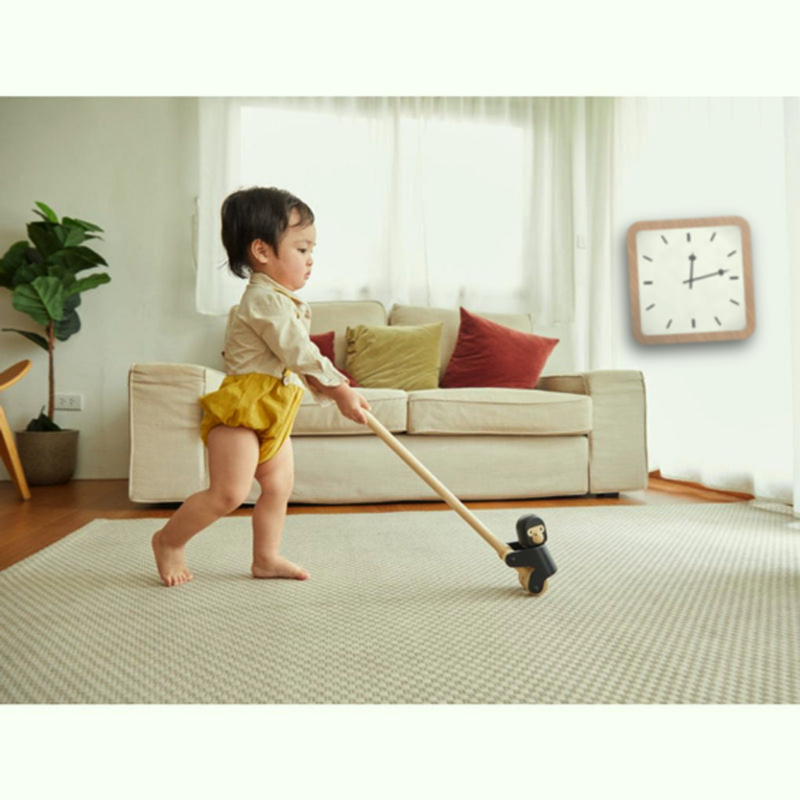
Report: 12 h 13 min
